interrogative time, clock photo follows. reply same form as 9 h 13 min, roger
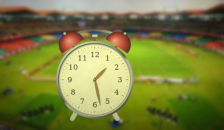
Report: 1 h 28 min
